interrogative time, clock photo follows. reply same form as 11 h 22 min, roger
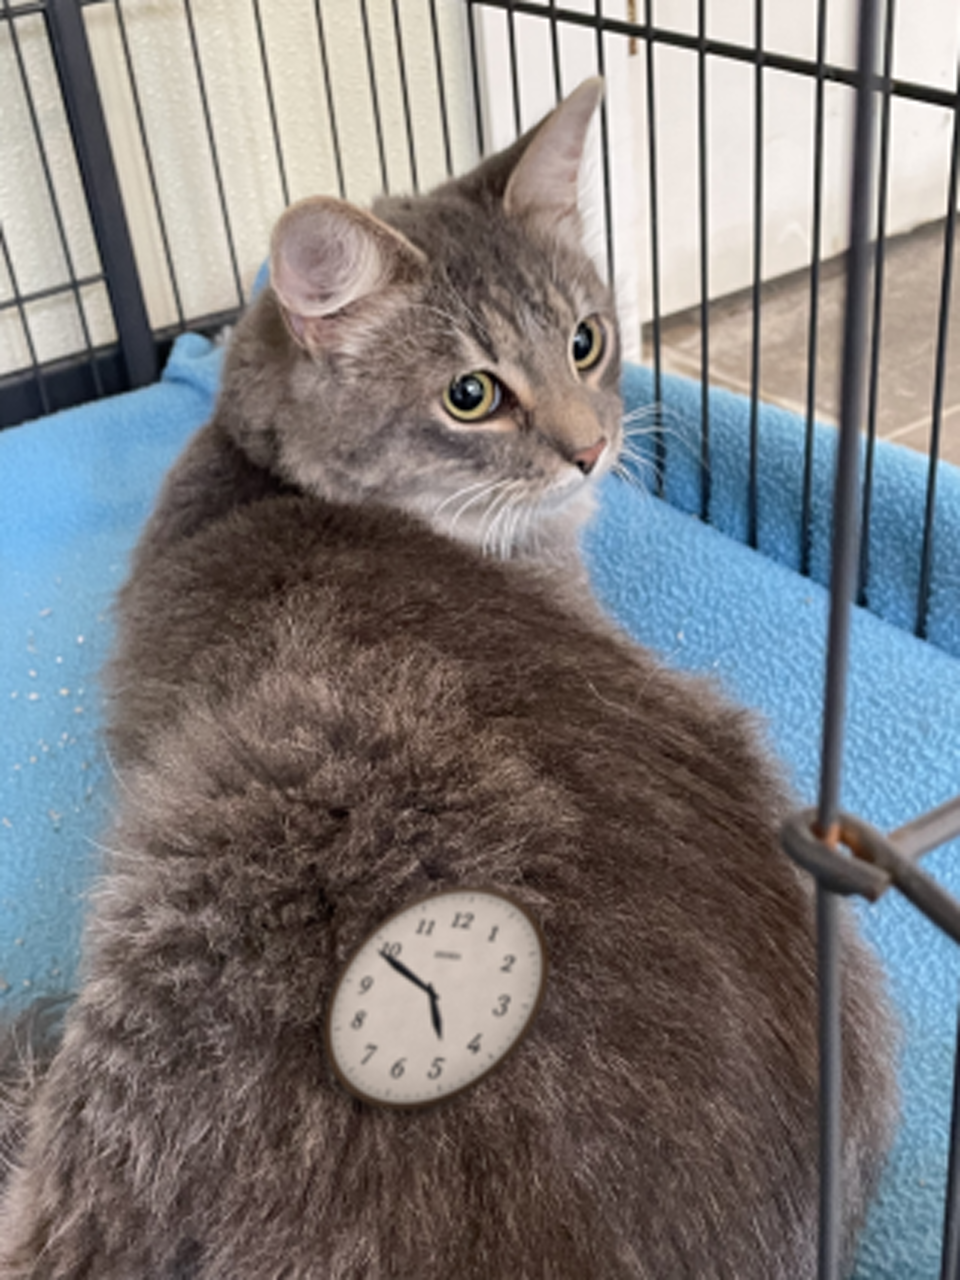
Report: 4 h 49 min
